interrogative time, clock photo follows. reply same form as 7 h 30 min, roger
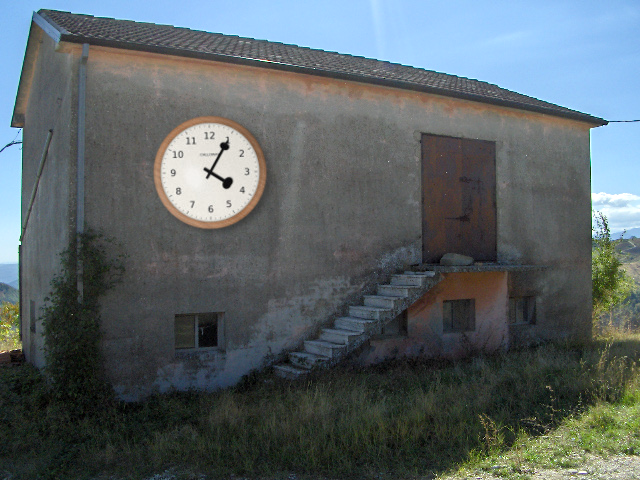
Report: 4 h 05 min
